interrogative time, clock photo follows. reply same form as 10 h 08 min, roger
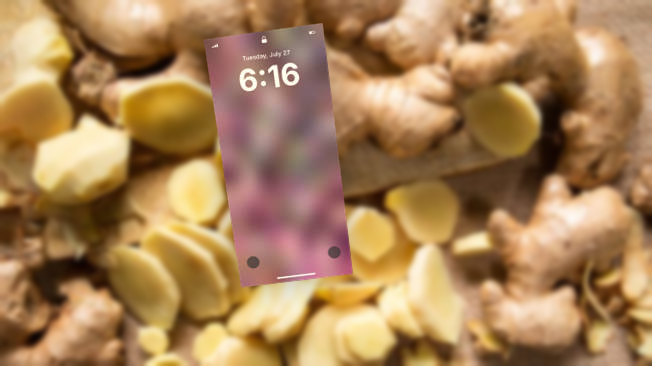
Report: 6 h 16 min
